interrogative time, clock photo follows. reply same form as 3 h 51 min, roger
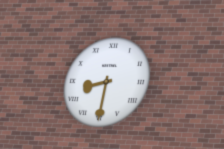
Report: 8 h 30 min
